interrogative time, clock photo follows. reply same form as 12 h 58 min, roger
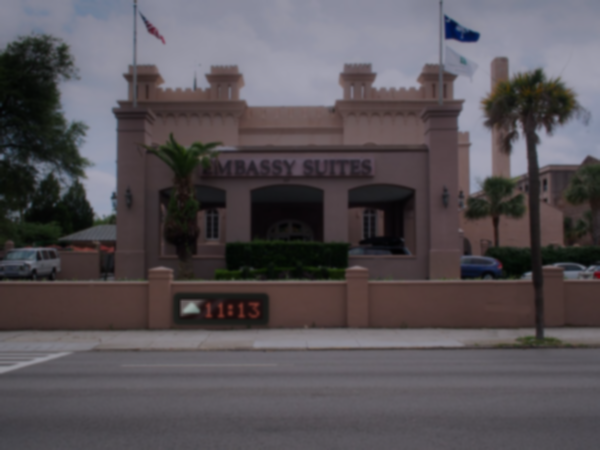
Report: 11 h 13 min
